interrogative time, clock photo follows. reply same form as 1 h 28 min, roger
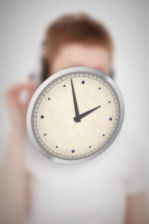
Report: 1 h 57 min
